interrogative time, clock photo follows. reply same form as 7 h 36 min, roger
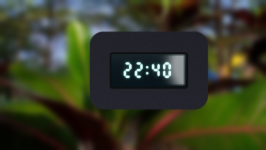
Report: 22 h 40 min
